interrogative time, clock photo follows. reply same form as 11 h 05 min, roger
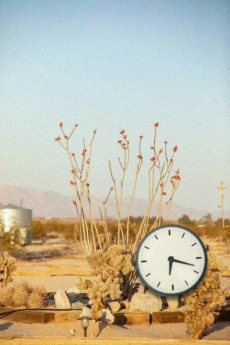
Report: 6 h 18 min
